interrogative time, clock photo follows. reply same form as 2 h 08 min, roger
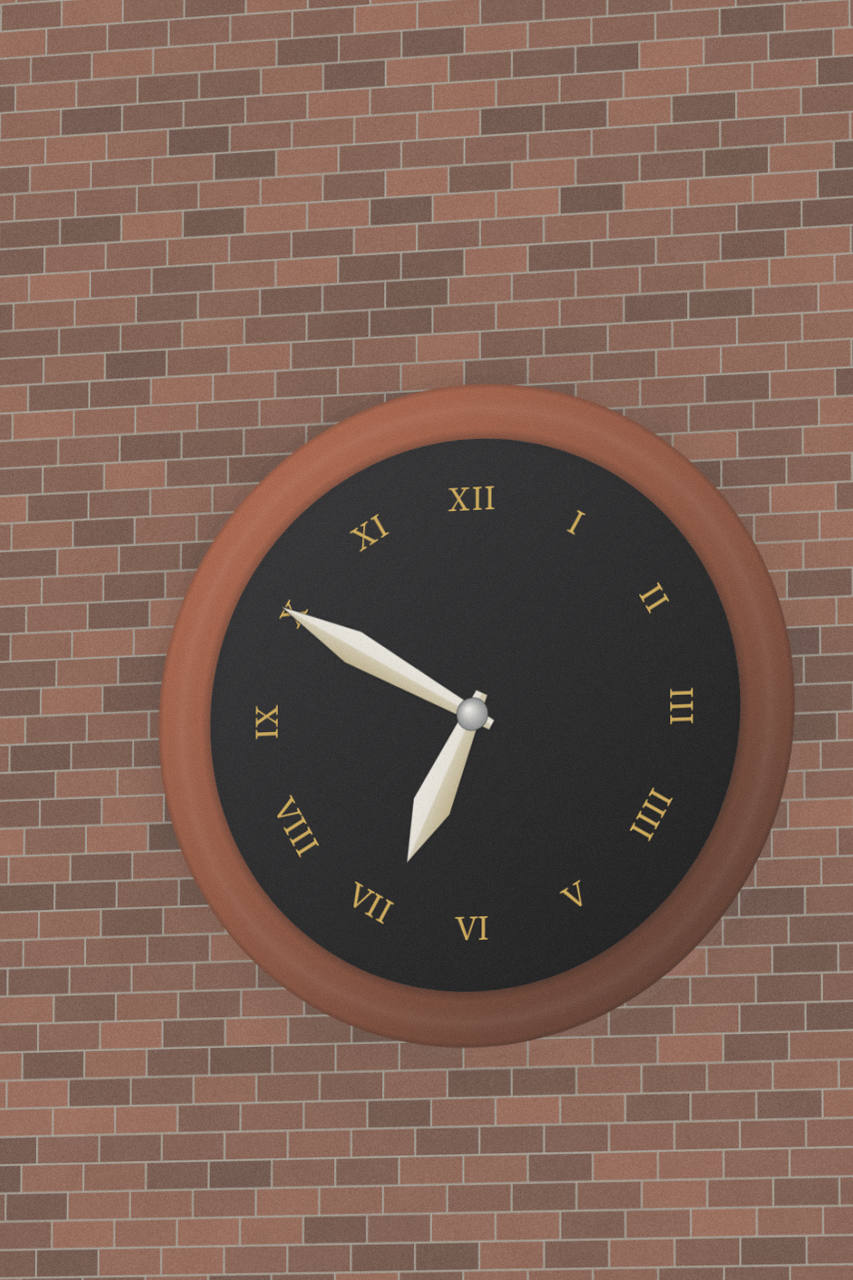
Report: 6 h 50 min
